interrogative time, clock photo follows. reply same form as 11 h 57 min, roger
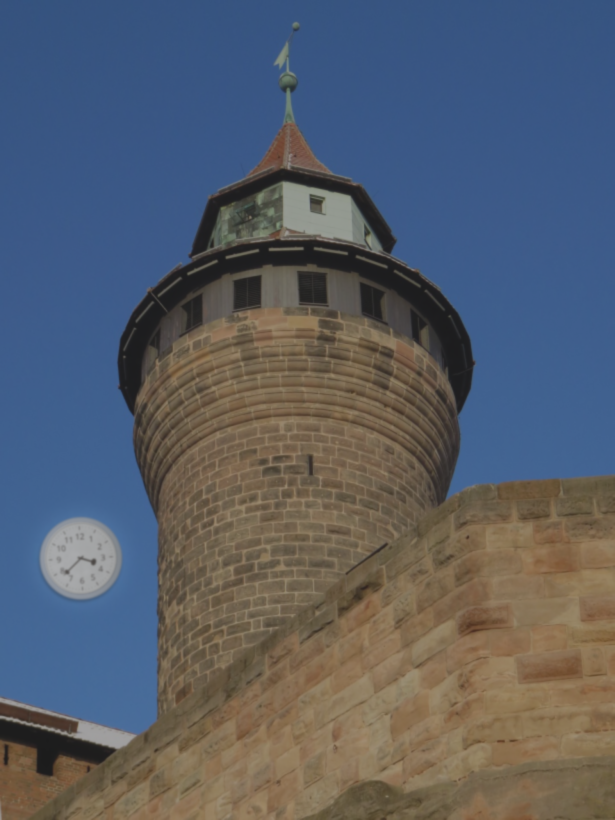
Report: 3 h 38 min
